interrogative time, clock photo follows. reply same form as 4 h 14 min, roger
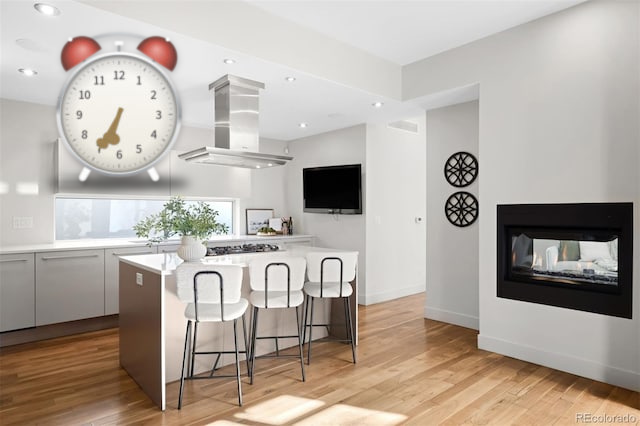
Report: 6 h 35 min
